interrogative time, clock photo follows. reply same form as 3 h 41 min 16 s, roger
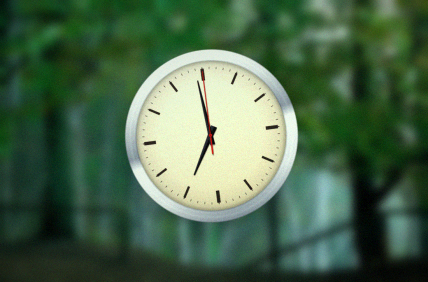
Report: 6 h 59 min 00 s
